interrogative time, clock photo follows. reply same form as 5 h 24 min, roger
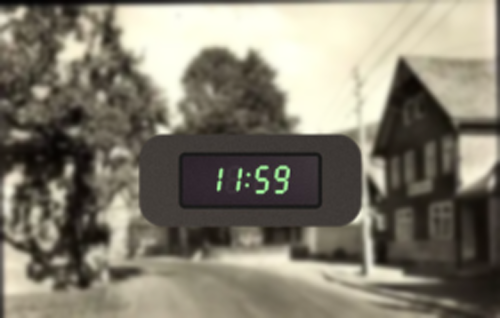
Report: 11 h 59 min
